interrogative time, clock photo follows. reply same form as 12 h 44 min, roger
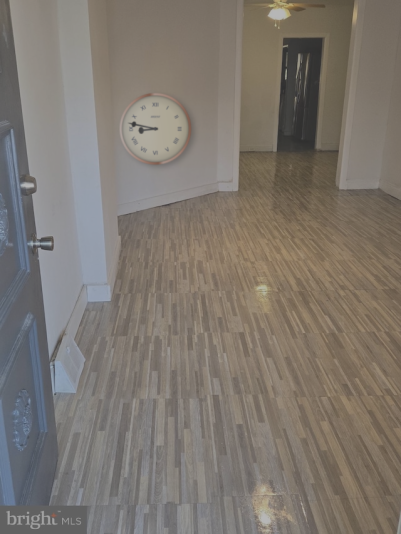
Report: 8 h 47 min
